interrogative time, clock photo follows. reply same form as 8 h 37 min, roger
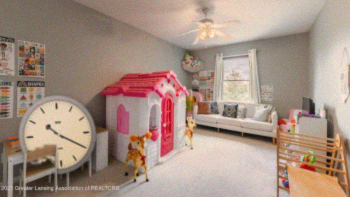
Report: 10 h 20 min
